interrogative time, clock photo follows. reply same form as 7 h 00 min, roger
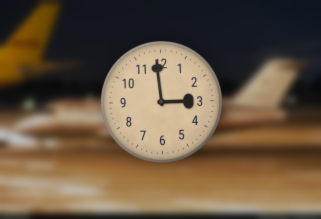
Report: 2 h 59 min
